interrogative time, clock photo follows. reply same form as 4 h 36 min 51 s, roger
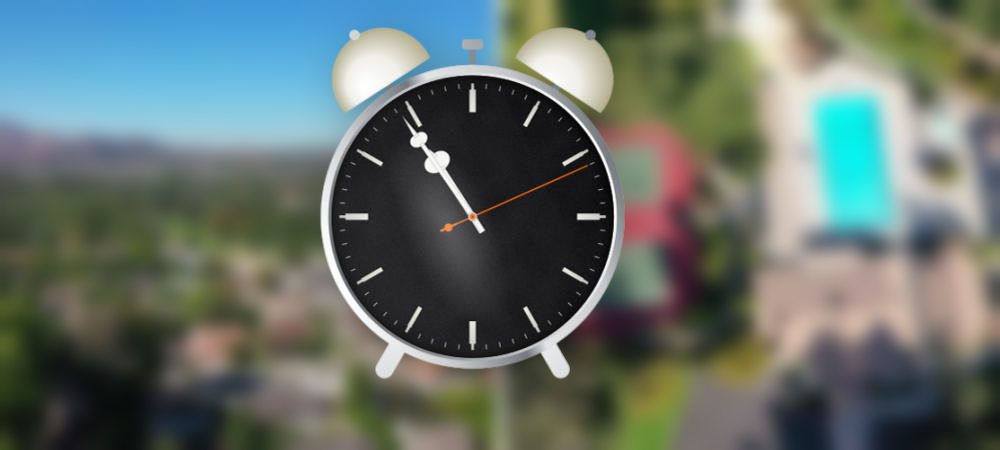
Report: 10 h 54 min 11 s
